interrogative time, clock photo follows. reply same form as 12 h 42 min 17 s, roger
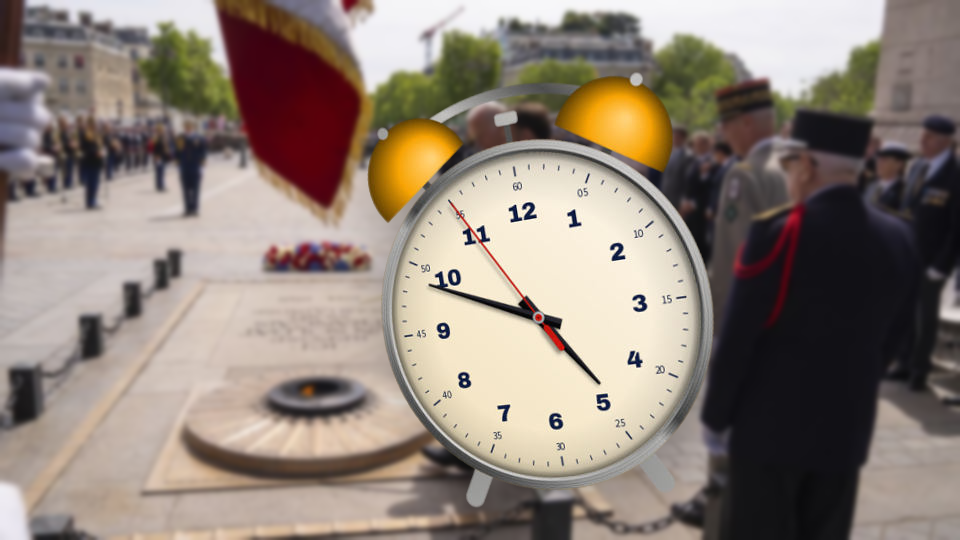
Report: 4 h 48 min 55 s
